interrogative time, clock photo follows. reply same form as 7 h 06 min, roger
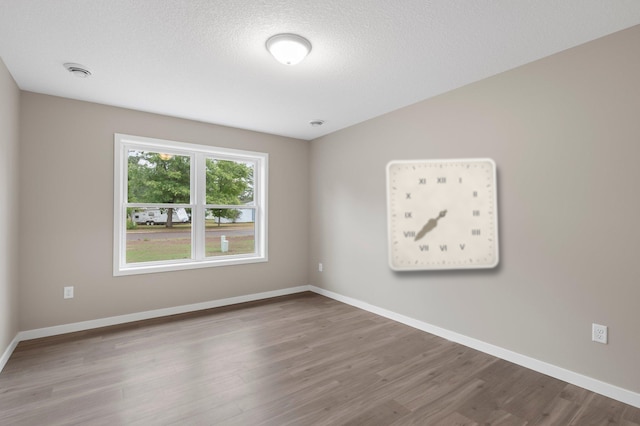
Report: 7 h 38 min
